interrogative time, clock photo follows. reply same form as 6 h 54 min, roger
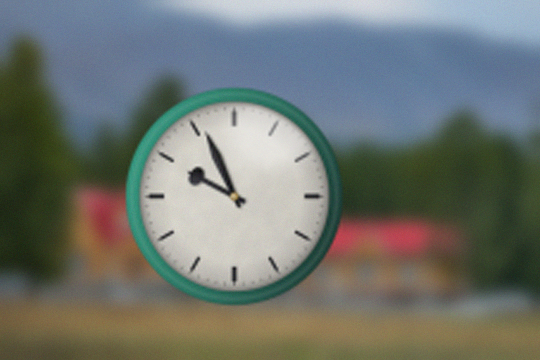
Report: 9 h 56 min
